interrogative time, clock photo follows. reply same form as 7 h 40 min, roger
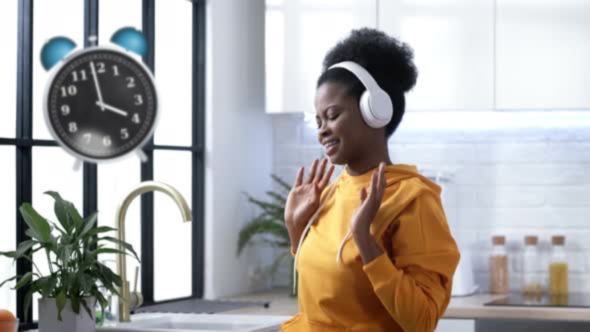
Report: 3 h 59 min
